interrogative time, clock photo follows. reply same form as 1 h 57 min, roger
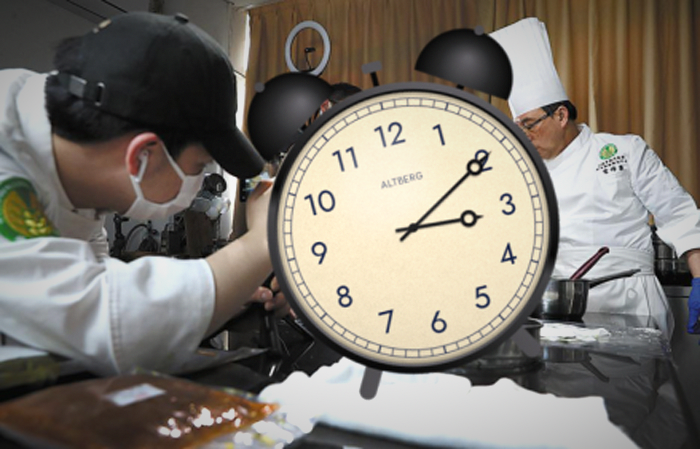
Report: 3 h 10 min
